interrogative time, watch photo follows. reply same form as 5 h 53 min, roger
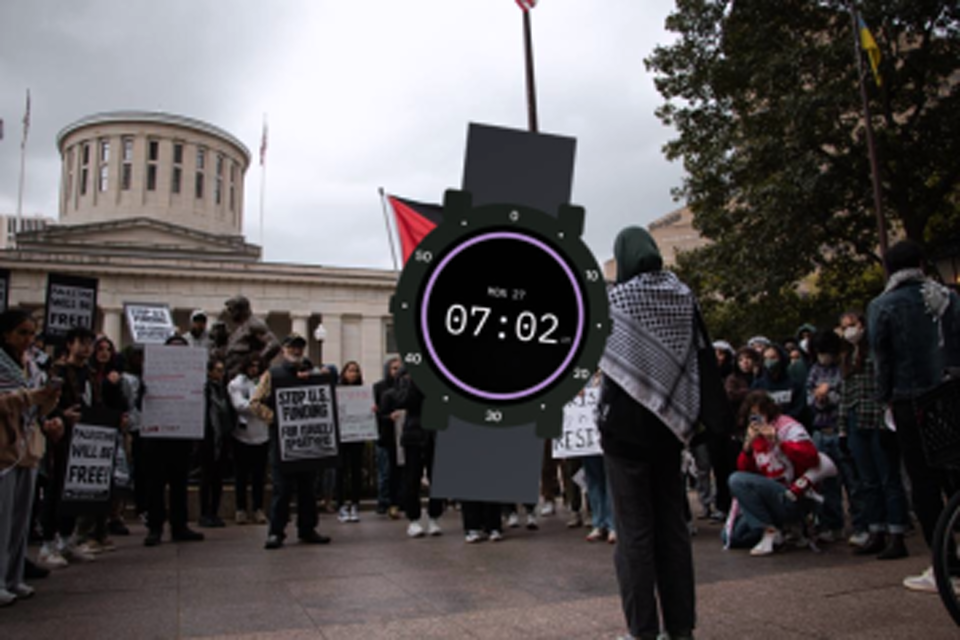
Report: 7 h 02 min
